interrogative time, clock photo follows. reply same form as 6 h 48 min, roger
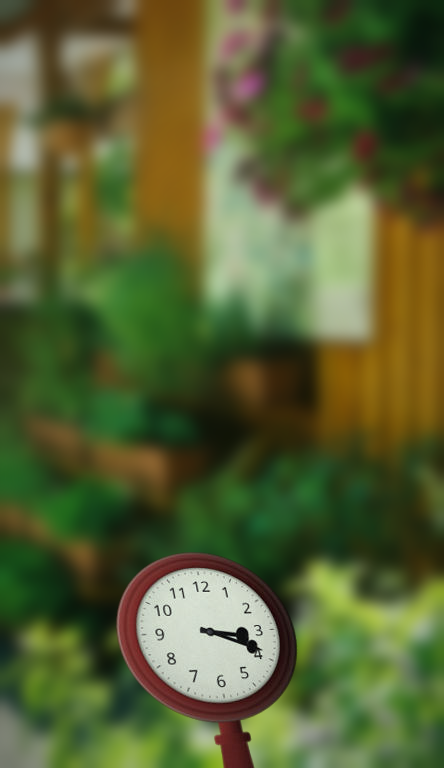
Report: 3 h 19 min
